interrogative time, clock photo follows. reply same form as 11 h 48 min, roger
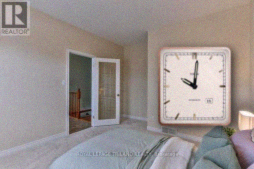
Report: 10 h 01 min
